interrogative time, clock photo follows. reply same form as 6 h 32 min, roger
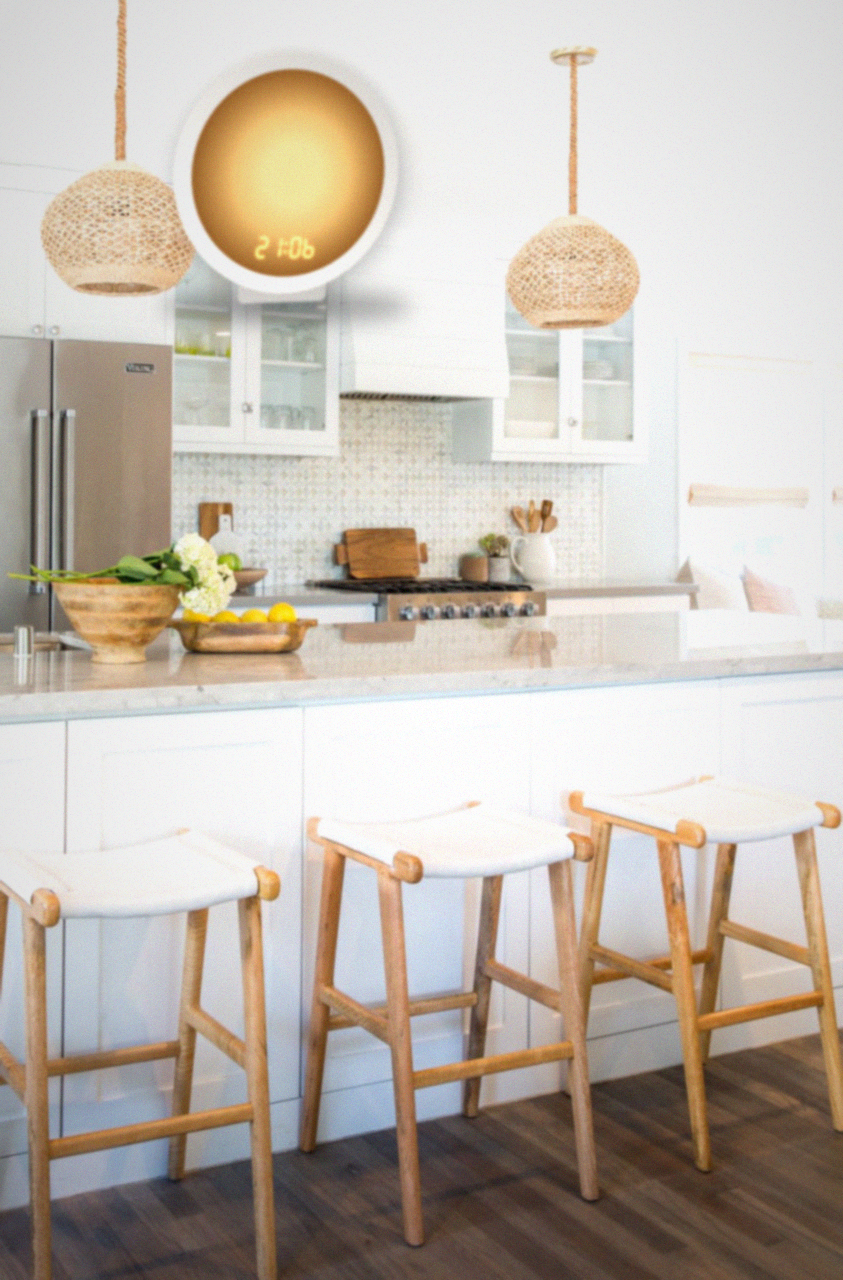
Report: 21 h 06 min
